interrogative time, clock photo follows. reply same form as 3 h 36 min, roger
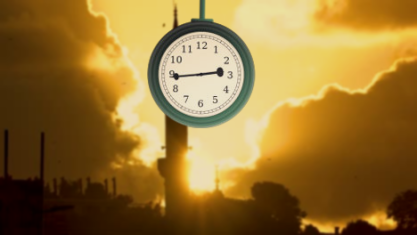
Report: 2 h 44 min
